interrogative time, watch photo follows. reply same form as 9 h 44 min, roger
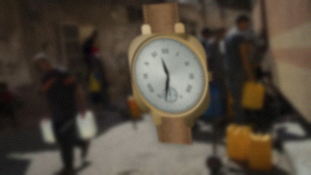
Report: 11 h 32 min
